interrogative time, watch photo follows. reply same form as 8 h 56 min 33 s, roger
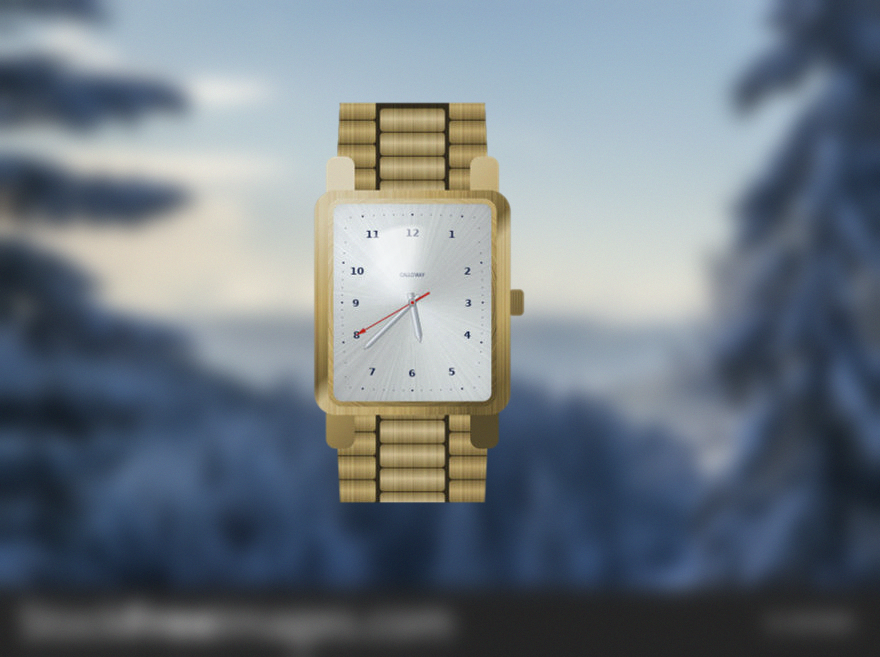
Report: 5 h 37 min 40 s
